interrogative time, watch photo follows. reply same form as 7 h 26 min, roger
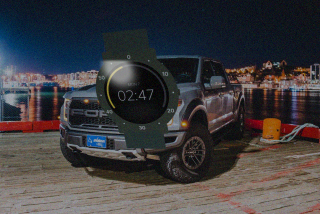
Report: 2 h 47 min
